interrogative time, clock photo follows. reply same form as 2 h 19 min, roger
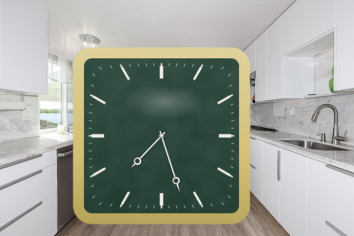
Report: 7 h 27 min
